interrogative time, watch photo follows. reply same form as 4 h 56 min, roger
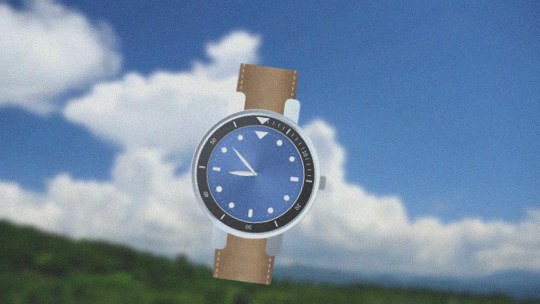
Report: 8 h 52 min
